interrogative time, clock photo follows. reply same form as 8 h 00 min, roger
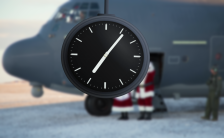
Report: 7 h 06 min
